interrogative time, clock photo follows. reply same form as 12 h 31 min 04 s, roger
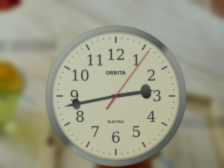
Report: 2 h 43 min 06 s
